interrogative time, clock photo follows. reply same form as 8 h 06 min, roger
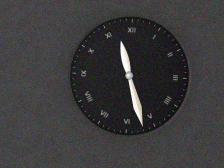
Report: 11 h 27 min
